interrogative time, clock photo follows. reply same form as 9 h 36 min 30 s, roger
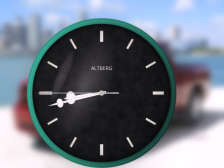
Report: 8 h 42 min 45 s
